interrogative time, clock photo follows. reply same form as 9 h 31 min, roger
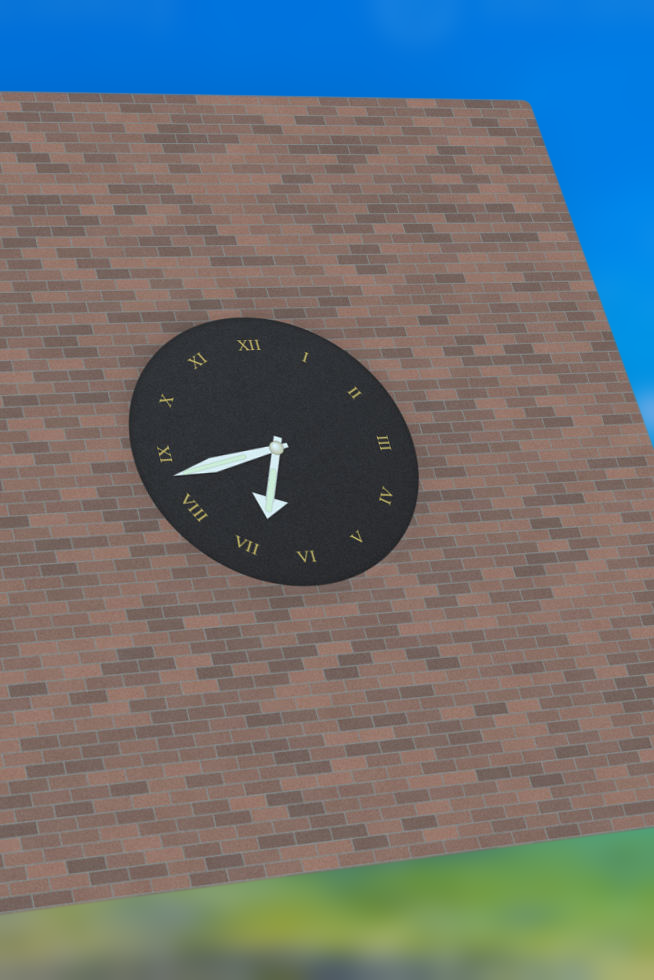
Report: 6 h 43 min
